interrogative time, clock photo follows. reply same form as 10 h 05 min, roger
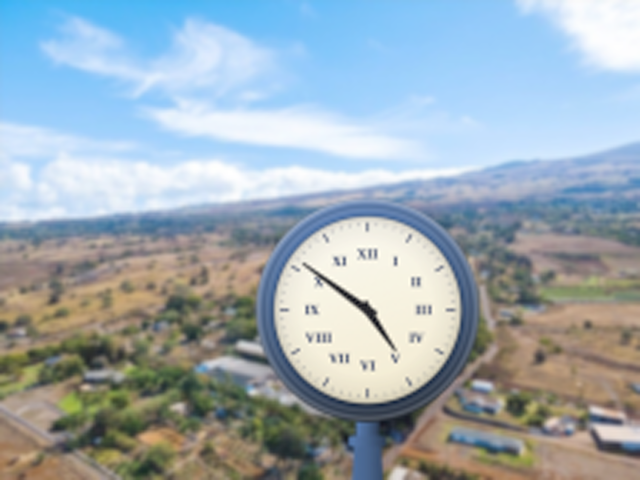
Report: 4 h 51 min
